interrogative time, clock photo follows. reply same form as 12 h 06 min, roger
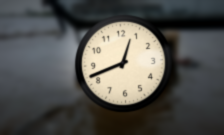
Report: 12 h 42 min
